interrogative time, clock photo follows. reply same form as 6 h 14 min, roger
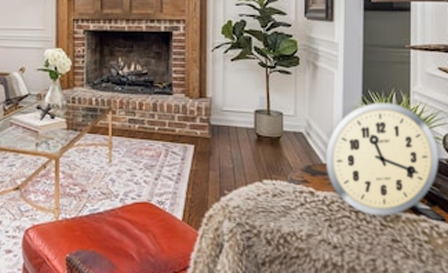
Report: 11 h 19 min
